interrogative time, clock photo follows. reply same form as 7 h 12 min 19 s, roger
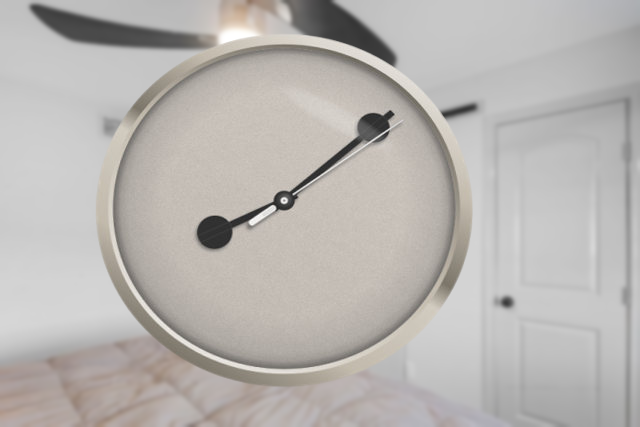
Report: 8 h 08 min 09 s
